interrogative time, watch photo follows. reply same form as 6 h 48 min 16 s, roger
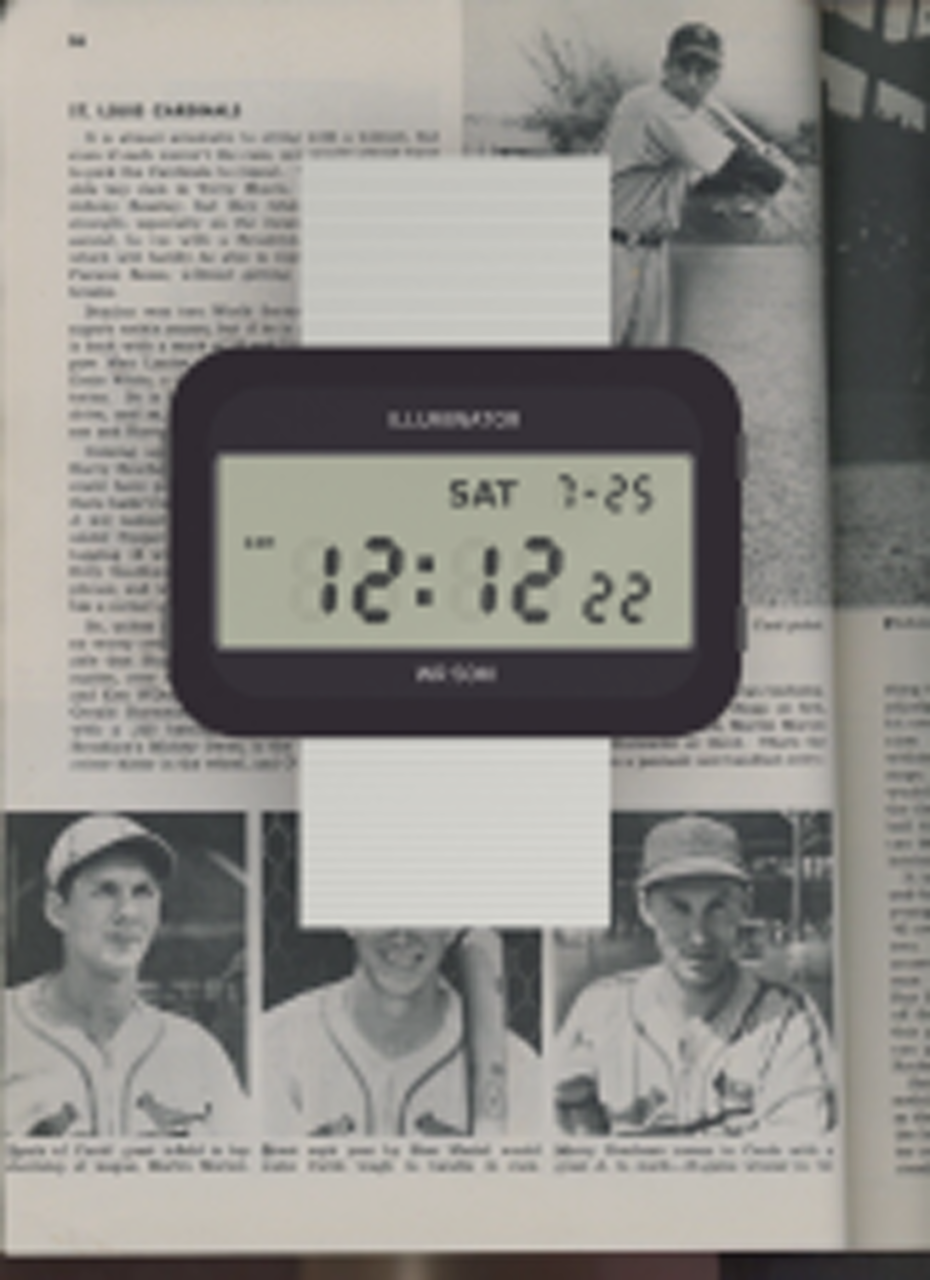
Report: 12 h 12 min 22 s
